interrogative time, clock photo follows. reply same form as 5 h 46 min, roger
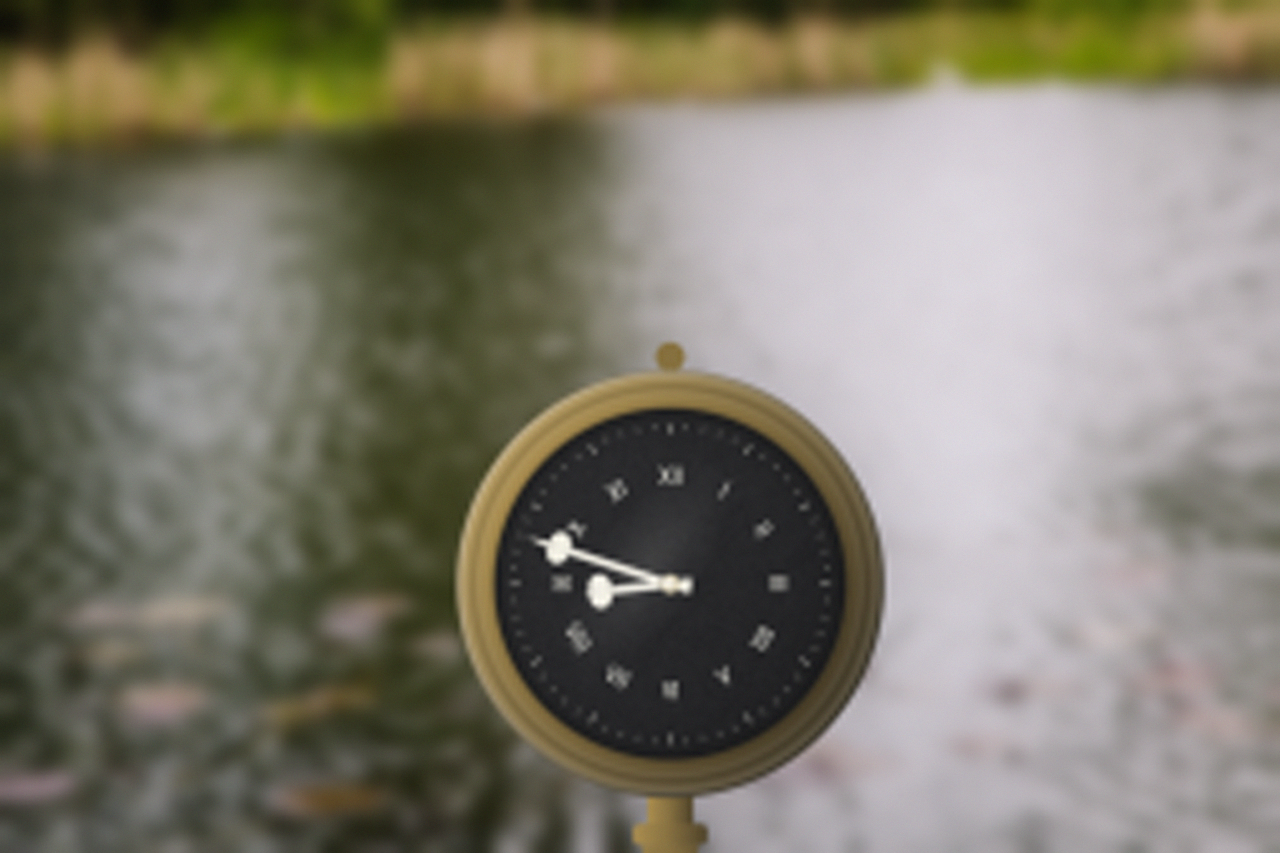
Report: 8 h 48 min
